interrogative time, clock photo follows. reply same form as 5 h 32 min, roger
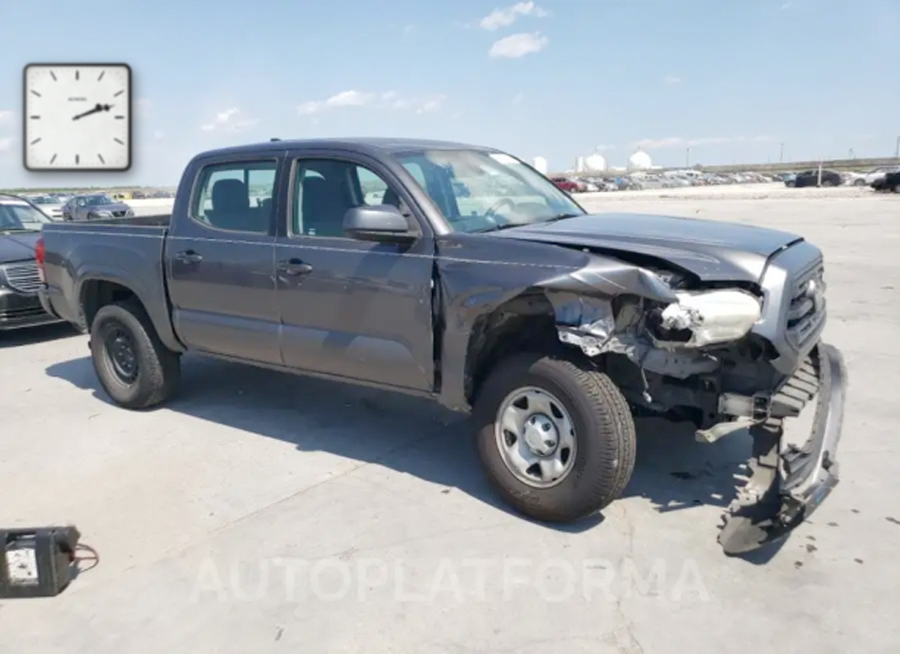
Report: 2 h 12 min
